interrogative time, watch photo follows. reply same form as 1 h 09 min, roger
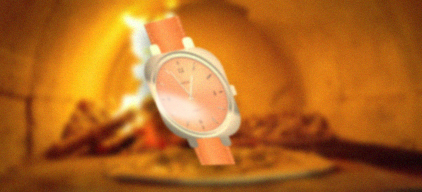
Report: 12 h 56 min
